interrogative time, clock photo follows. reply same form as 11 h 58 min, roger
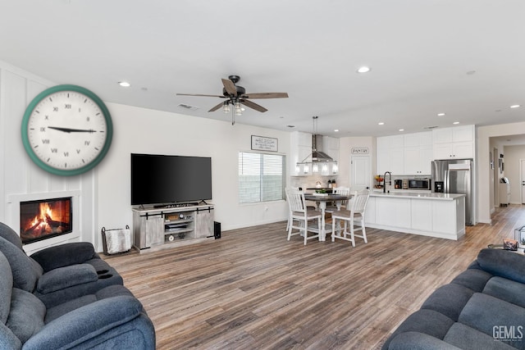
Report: 9 h 15 min
